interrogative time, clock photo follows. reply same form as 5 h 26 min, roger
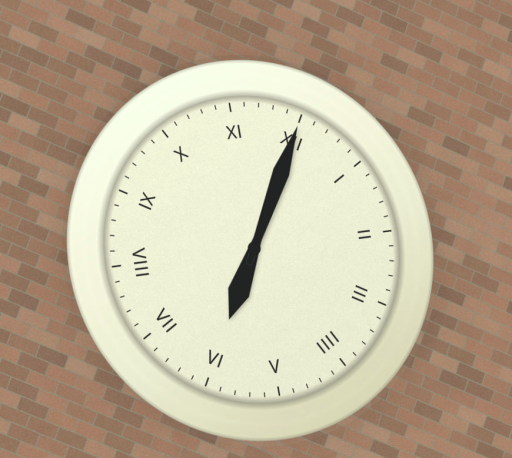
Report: 6 h 00 min
